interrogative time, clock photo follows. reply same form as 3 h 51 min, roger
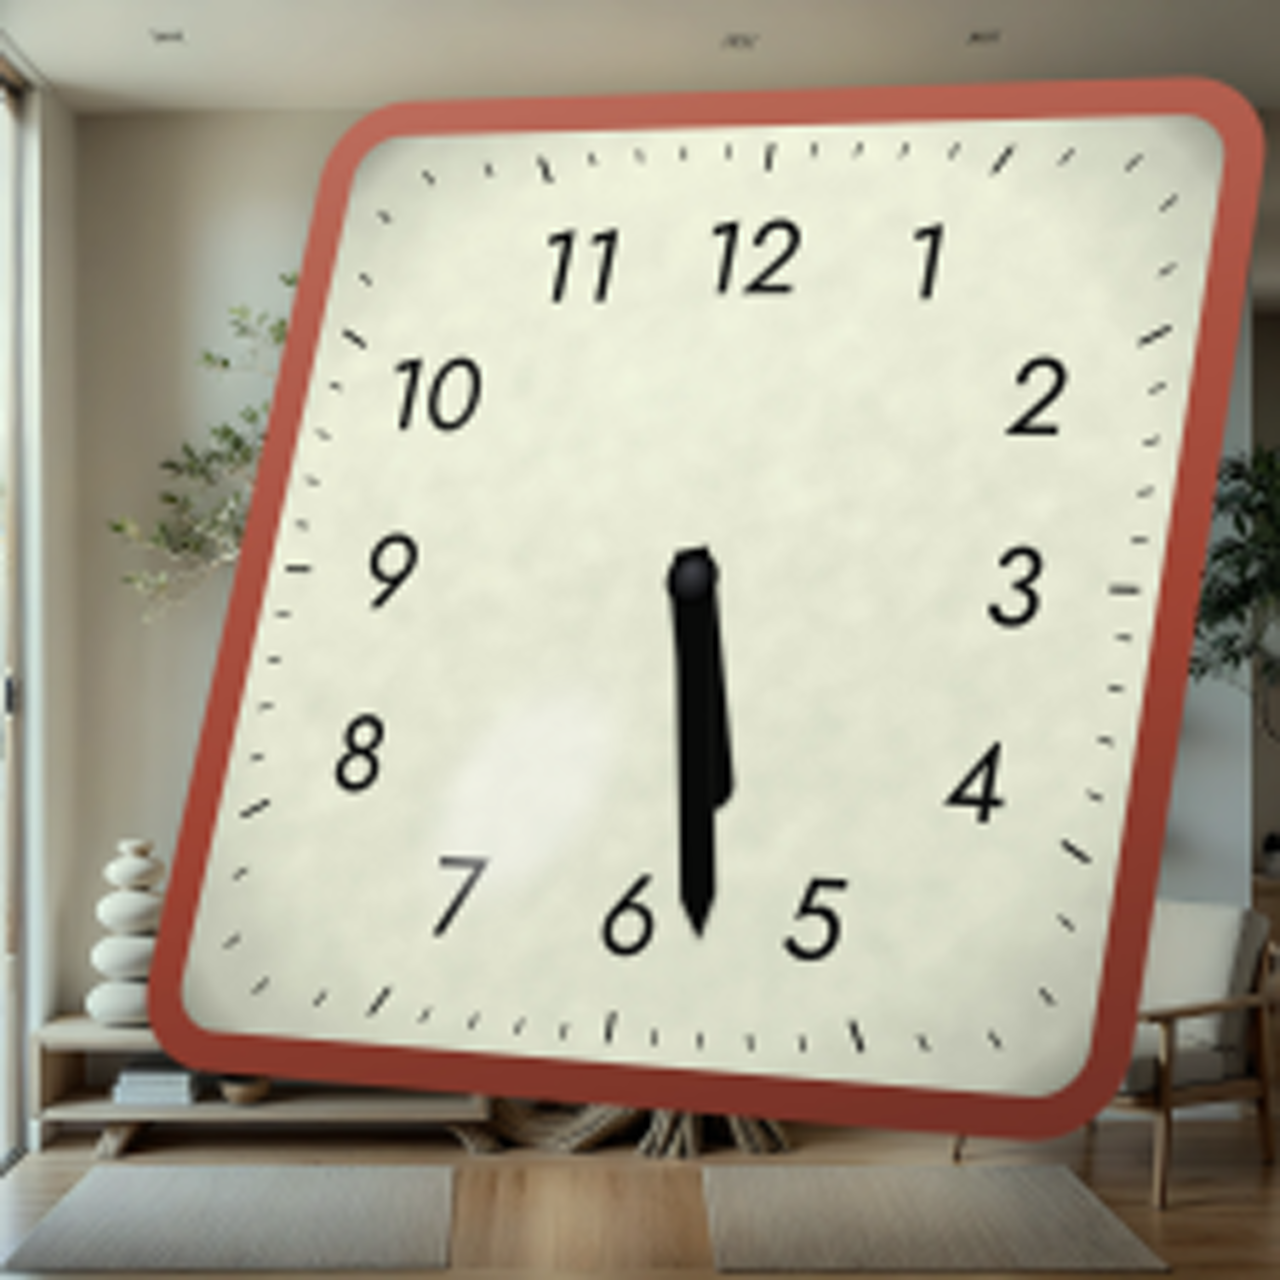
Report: 5 h 28 min
